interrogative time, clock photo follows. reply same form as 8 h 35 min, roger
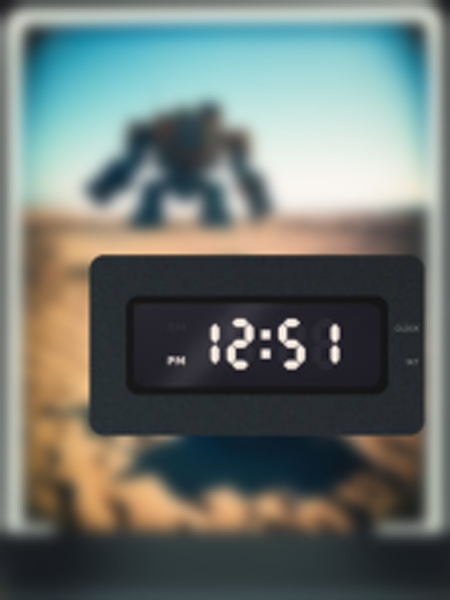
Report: 12 h 51 min
